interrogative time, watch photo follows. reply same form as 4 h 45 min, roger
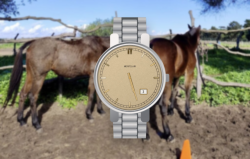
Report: 5 h 27 min
